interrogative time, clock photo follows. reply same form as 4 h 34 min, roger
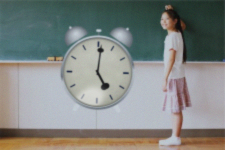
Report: 5 h 01 min
